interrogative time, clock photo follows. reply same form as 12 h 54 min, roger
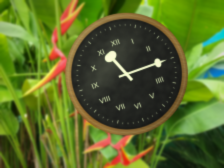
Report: 11 h 15 min
